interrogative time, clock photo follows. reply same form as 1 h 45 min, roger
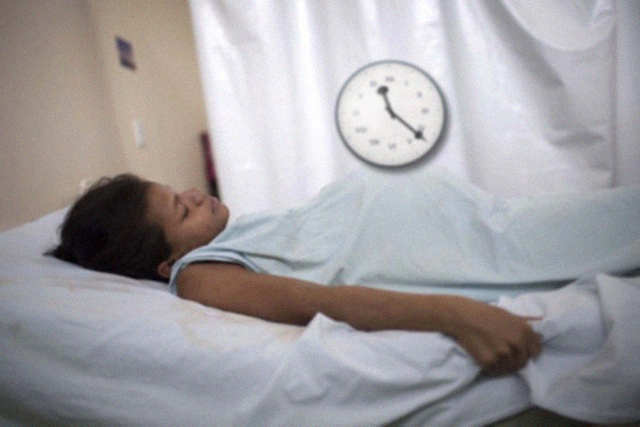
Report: 11 h 22 min
